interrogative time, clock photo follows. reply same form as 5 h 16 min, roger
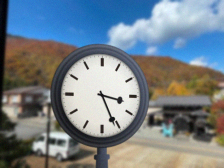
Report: 3 h 26 min
